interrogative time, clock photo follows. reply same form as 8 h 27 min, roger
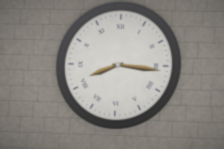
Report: 8 h 16 min
